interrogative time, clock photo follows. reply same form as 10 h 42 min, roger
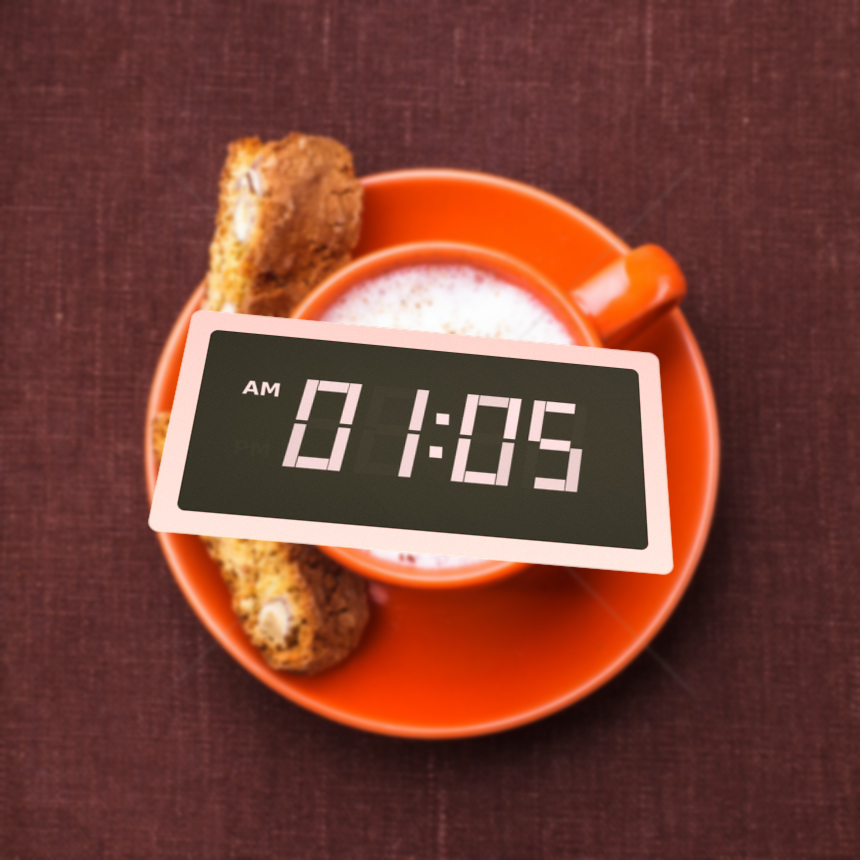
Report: 1 h 05 min
